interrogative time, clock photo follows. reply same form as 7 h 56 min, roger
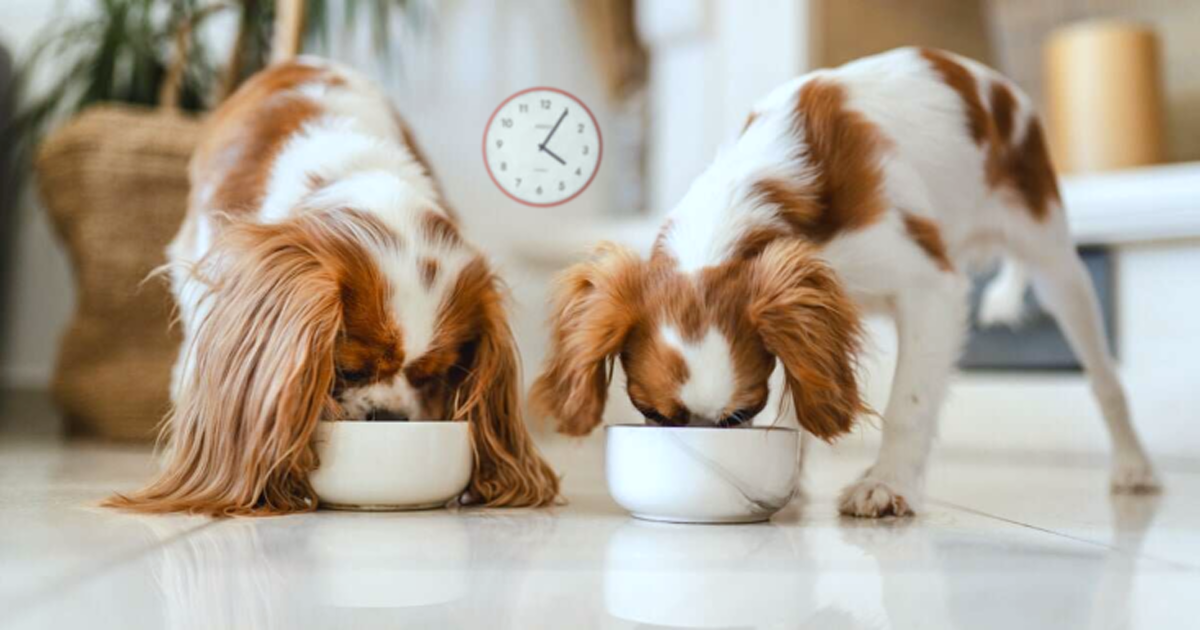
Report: 4 h 05 min
